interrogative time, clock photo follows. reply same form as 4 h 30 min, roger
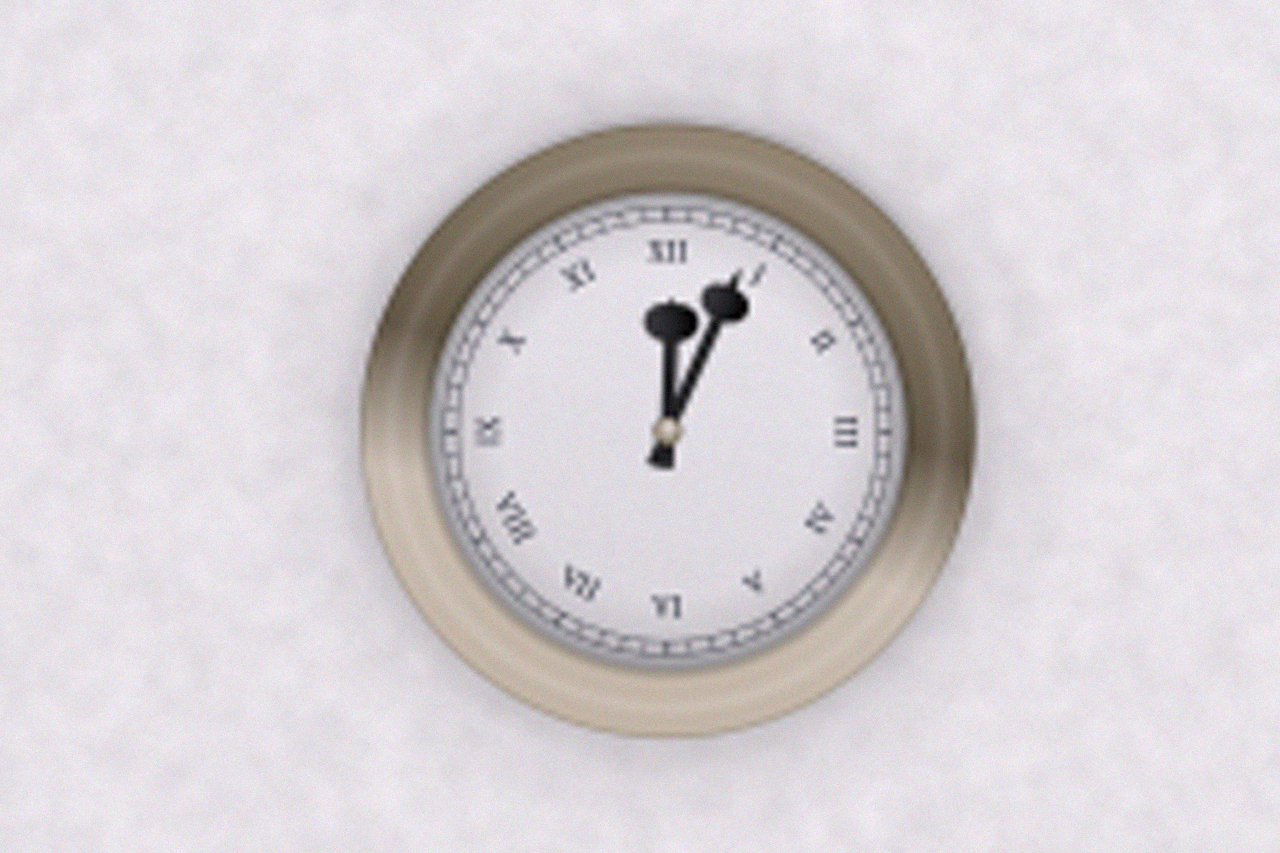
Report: 12 h 04 min
